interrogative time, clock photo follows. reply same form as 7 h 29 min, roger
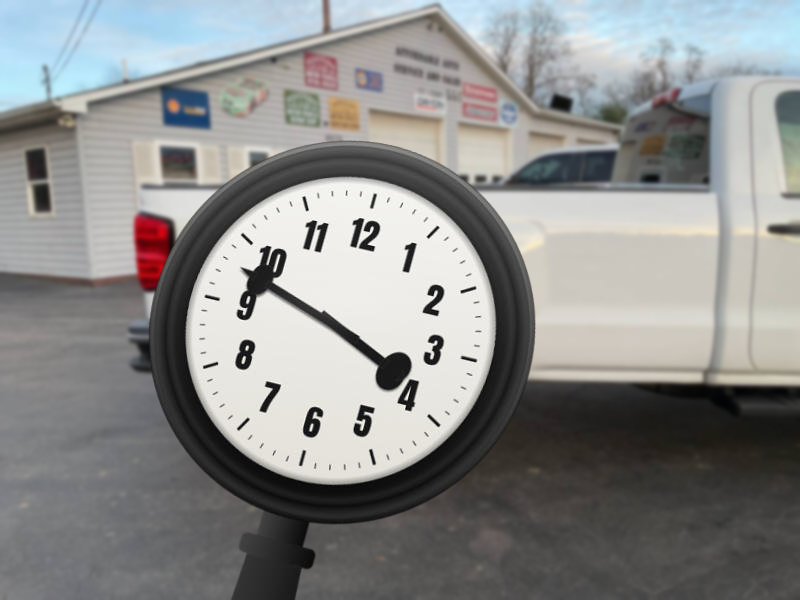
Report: 3 h 48 min
